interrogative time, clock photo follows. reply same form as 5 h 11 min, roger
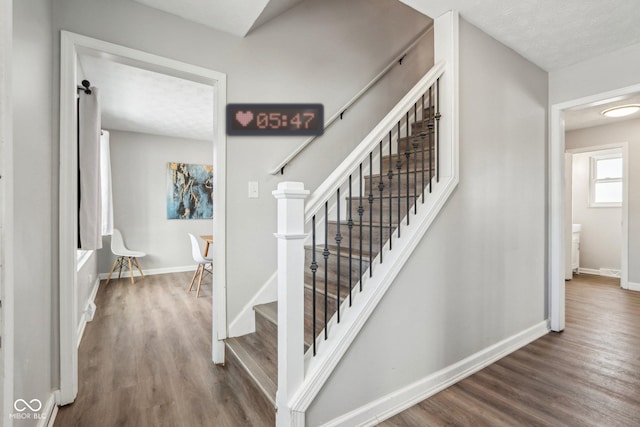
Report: 5 h 47 min
